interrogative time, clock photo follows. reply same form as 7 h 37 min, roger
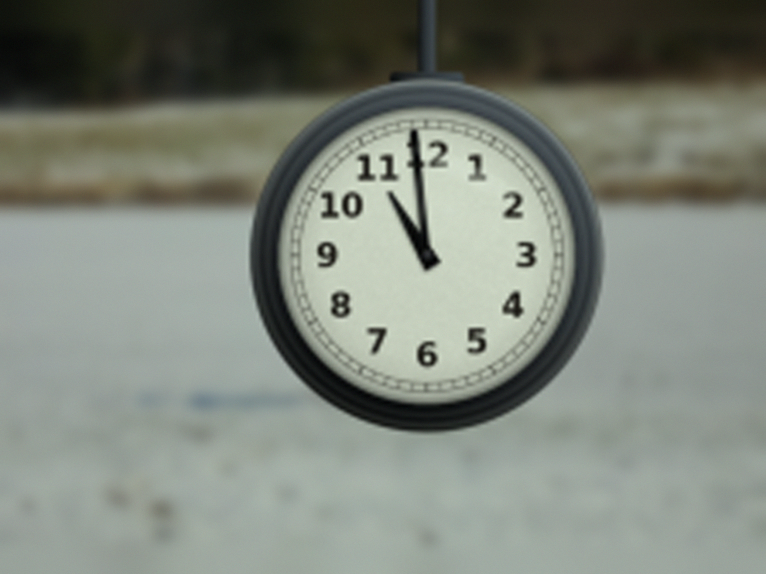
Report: 10 h 59 min
